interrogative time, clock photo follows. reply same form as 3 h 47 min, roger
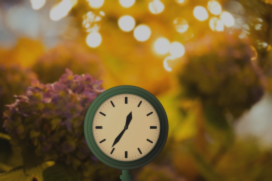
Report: 12 h 36 min
